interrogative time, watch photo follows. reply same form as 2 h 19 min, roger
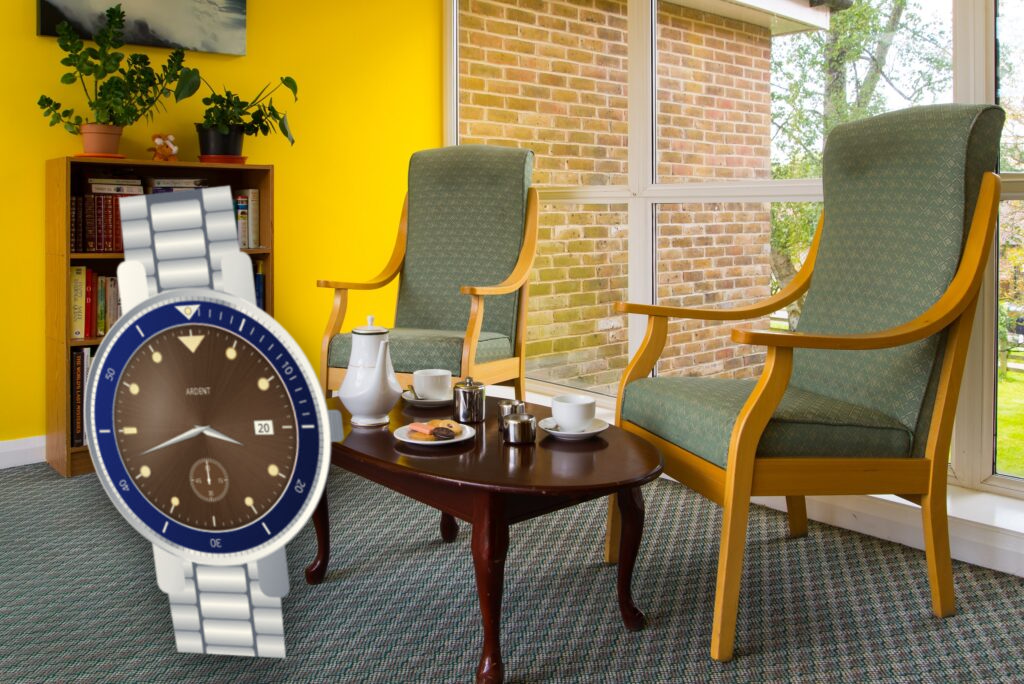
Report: 3 h 42 min
